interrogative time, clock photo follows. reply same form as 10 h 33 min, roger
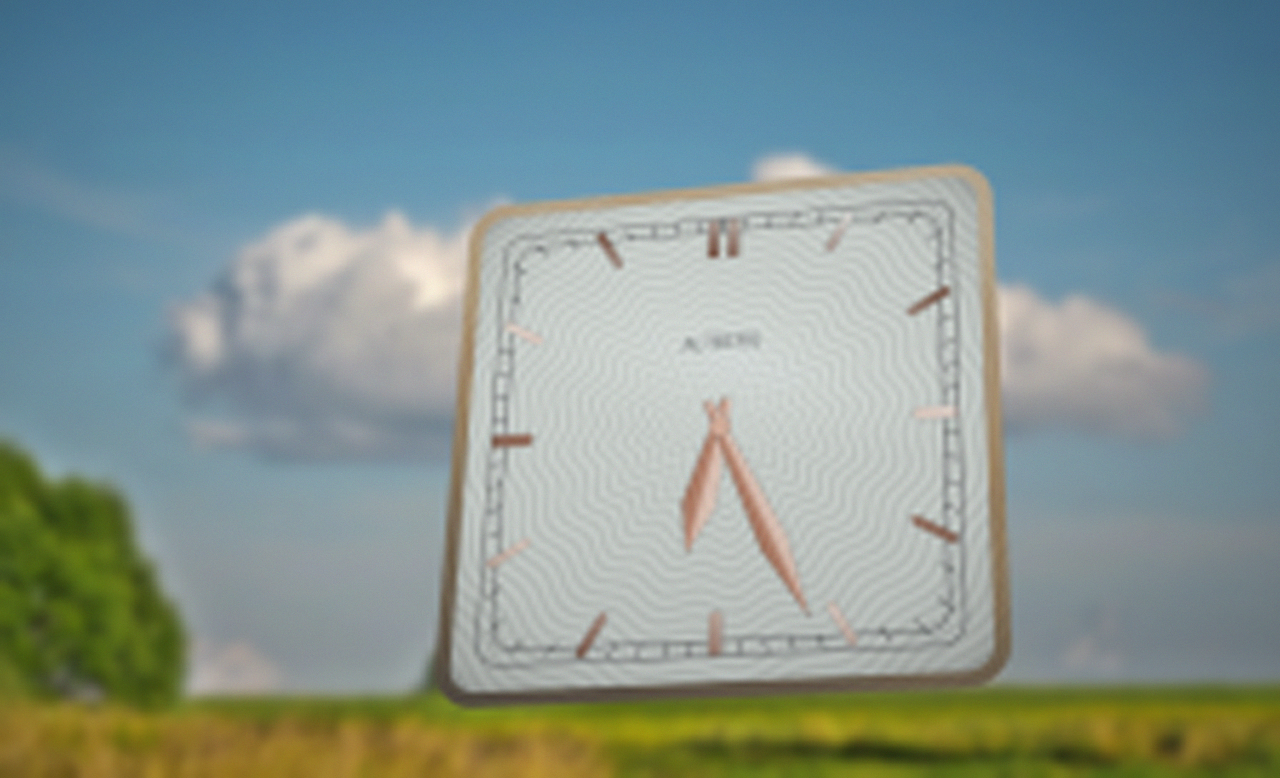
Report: 6 h 26 min
